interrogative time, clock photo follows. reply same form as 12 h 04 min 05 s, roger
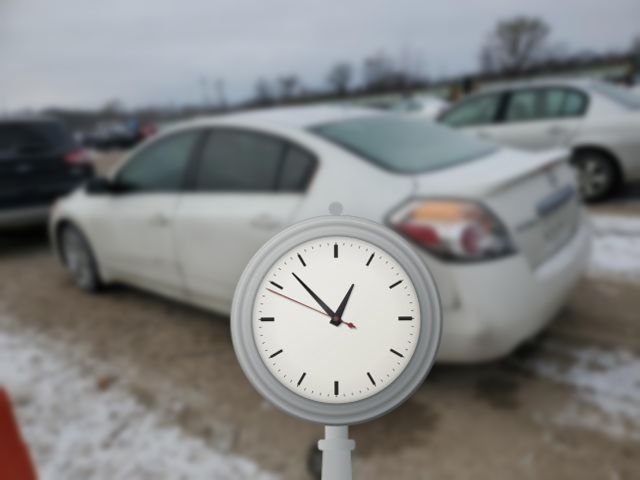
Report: 12 h 52 min 49 s
